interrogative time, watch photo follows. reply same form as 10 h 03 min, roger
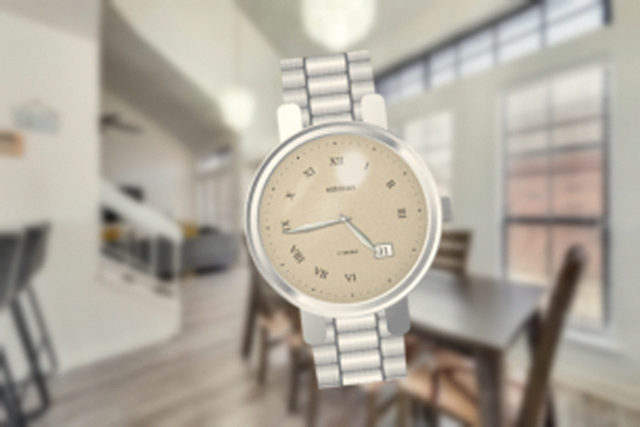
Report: 4 h 44 min
